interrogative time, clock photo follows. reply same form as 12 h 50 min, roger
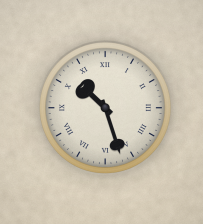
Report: 10 h 27 min
